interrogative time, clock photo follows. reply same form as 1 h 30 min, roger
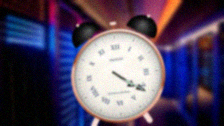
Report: 4 h 21 min
